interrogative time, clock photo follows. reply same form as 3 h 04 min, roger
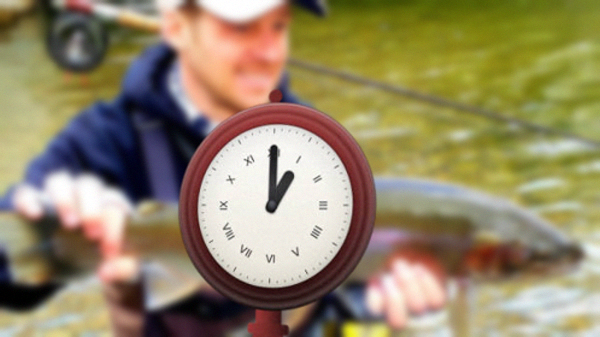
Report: 1 h 00 min
